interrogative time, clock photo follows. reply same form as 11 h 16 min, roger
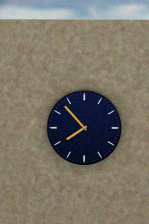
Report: 7 h 53 min
